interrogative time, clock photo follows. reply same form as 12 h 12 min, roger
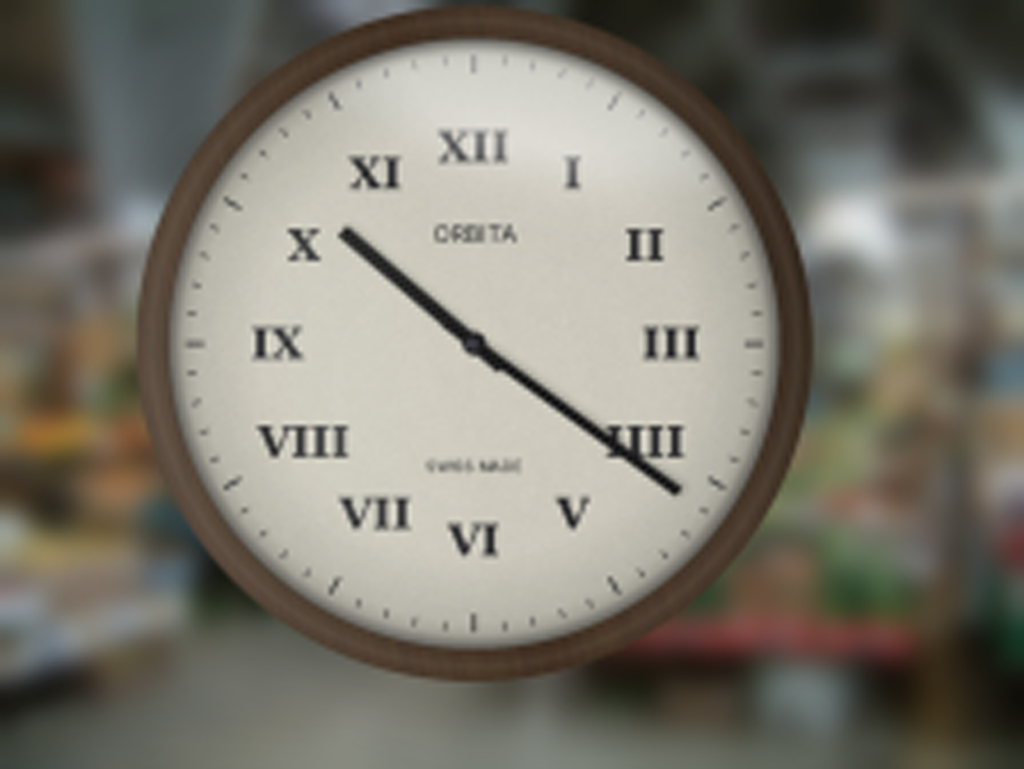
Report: 10 h 21 min
